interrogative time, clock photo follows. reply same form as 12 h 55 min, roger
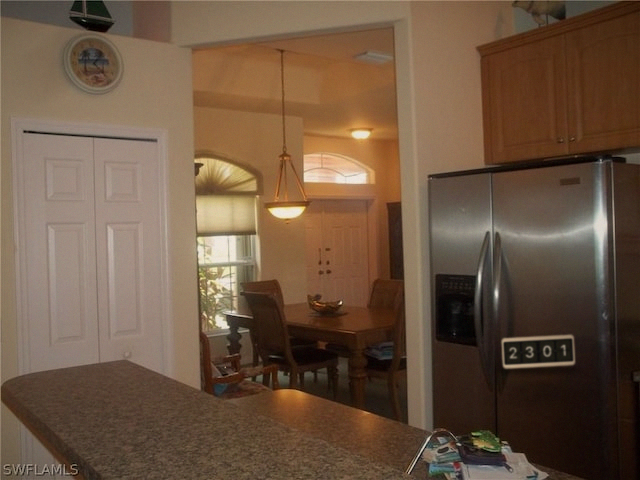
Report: 23 h 01 min
